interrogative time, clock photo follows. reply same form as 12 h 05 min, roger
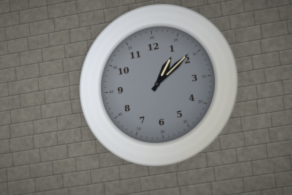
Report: 1 h 09 min
